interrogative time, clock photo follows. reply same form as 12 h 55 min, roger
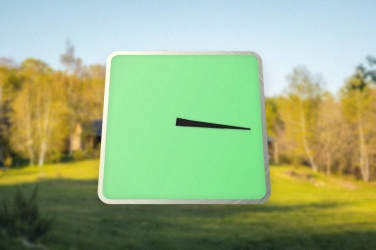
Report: 3 h 16 min
